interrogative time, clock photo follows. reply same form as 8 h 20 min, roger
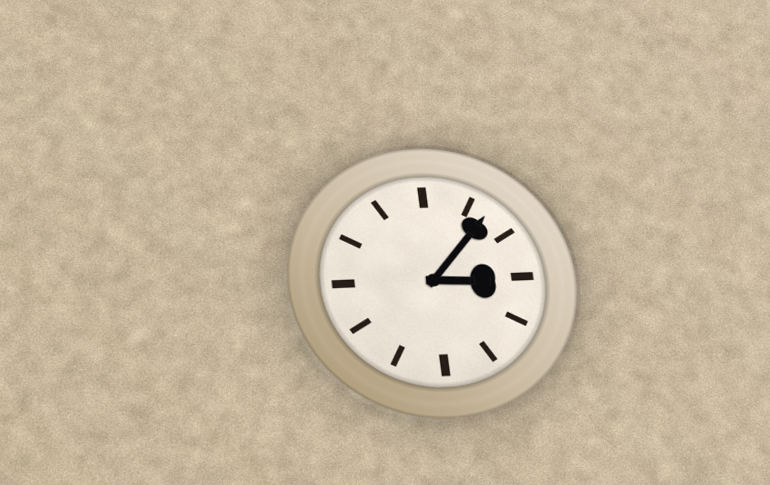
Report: 3 h 07 min
